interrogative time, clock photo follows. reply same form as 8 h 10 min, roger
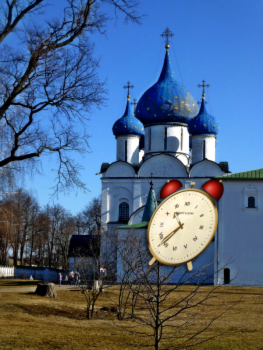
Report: 10 h 37 min
